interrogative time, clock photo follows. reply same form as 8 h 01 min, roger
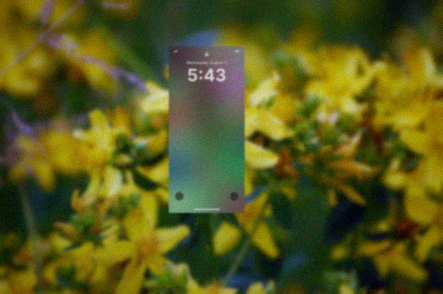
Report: 5 h 43 min
